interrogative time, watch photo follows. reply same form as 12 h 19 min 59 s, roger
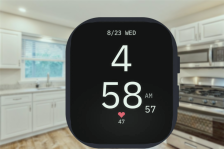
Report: 4 h 58 min 57 s
